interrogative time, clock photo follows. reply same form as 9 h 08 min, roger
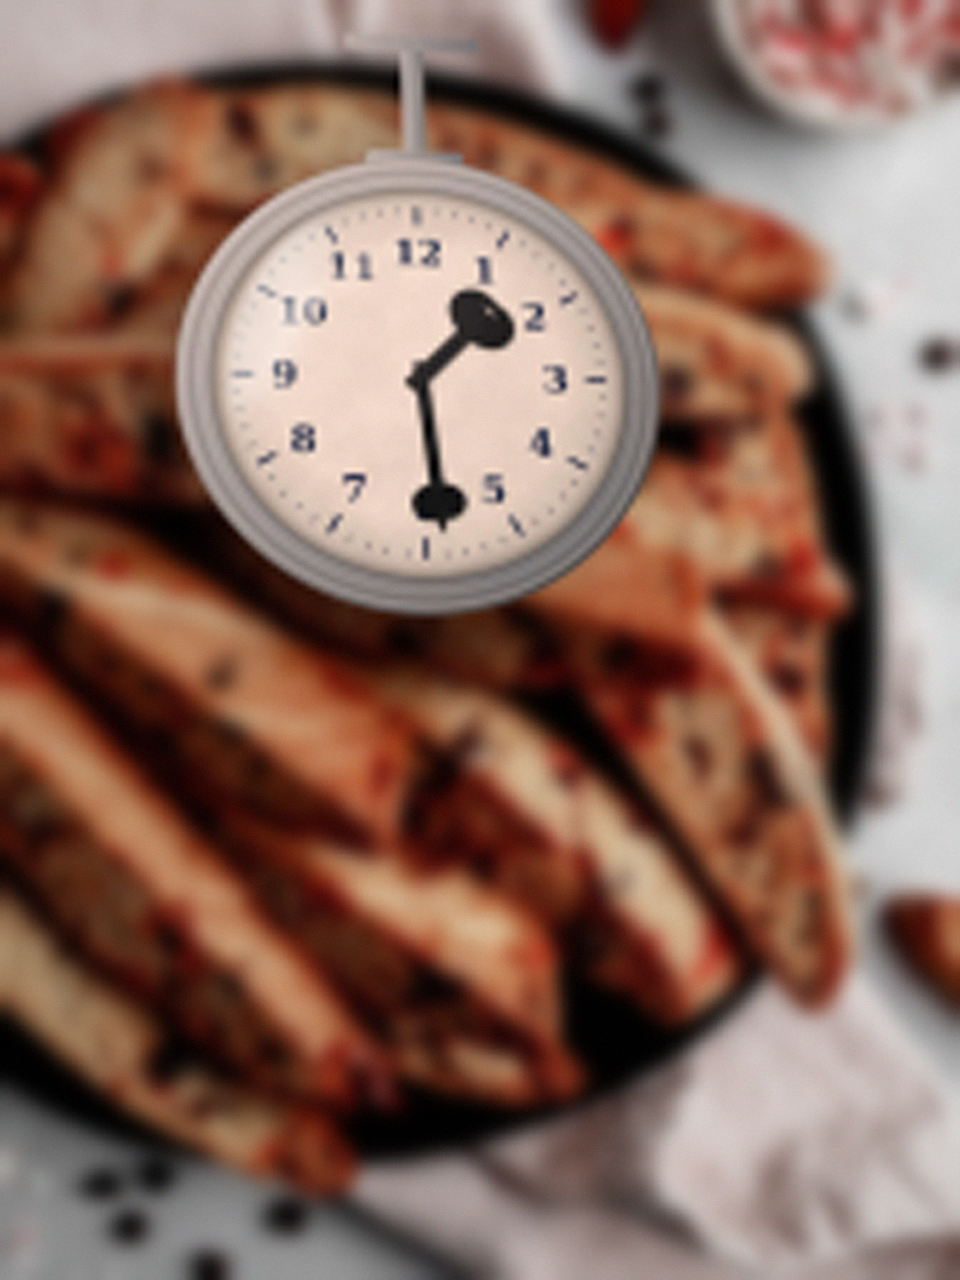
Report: 1 h 29 min
